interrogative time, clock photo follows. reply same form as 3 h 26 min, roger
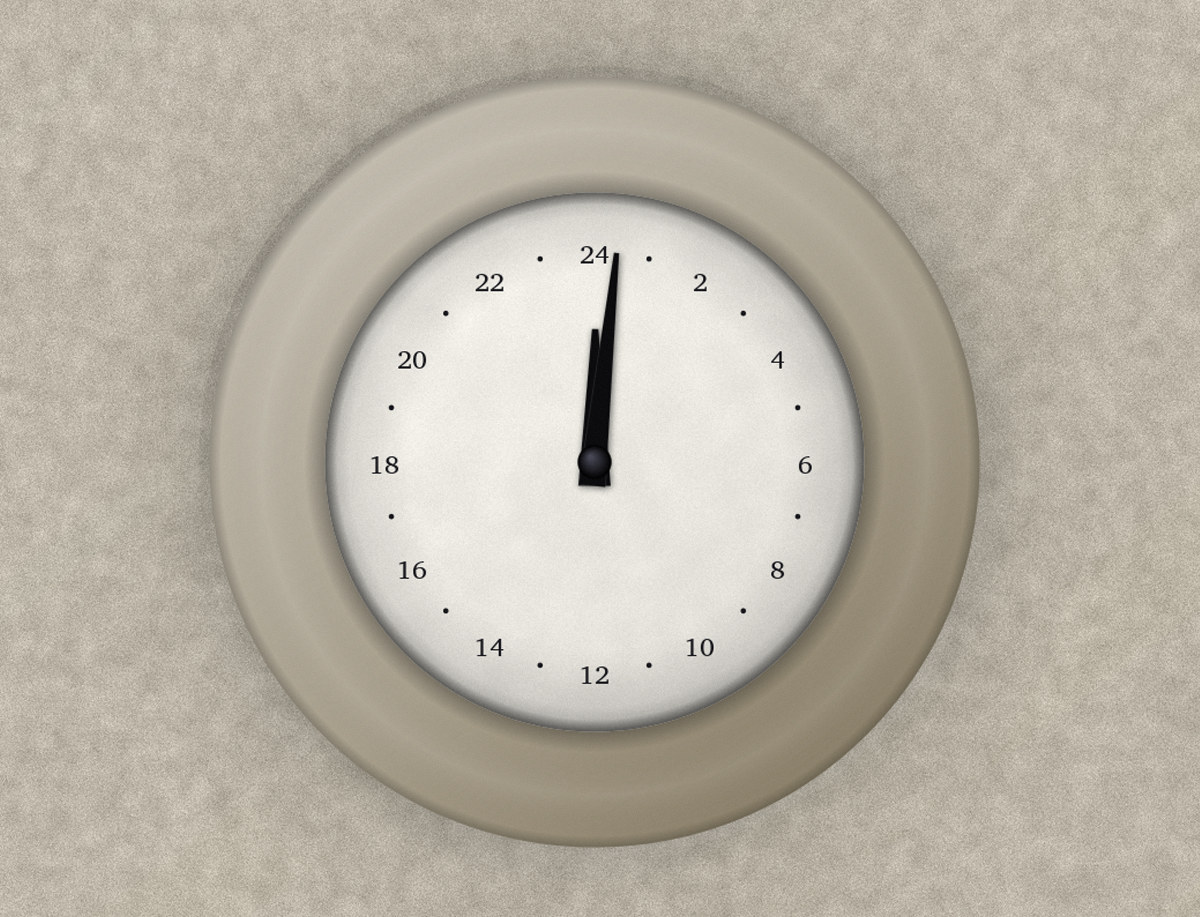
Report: 0 h 01 min
